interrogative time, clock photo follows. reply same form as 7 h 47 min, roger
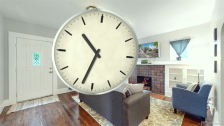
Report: 10 h 33 min
